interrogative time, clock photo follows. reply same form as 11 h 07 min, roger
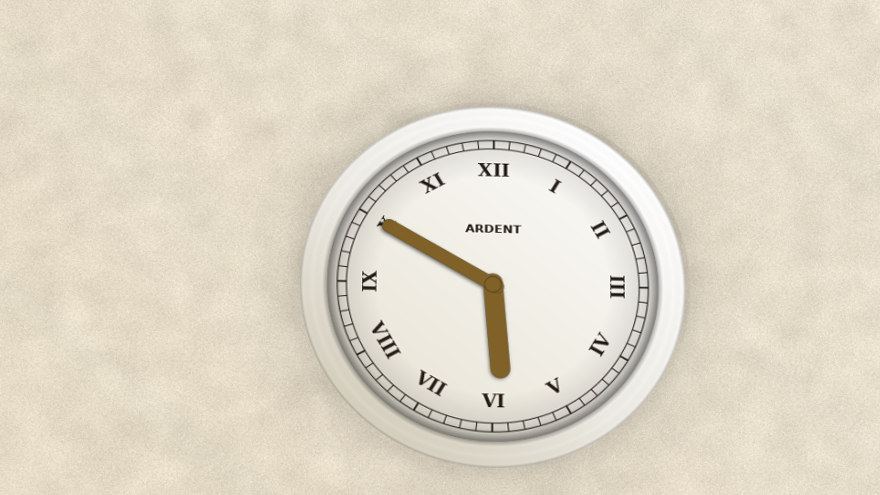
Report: 5 h 50 min
